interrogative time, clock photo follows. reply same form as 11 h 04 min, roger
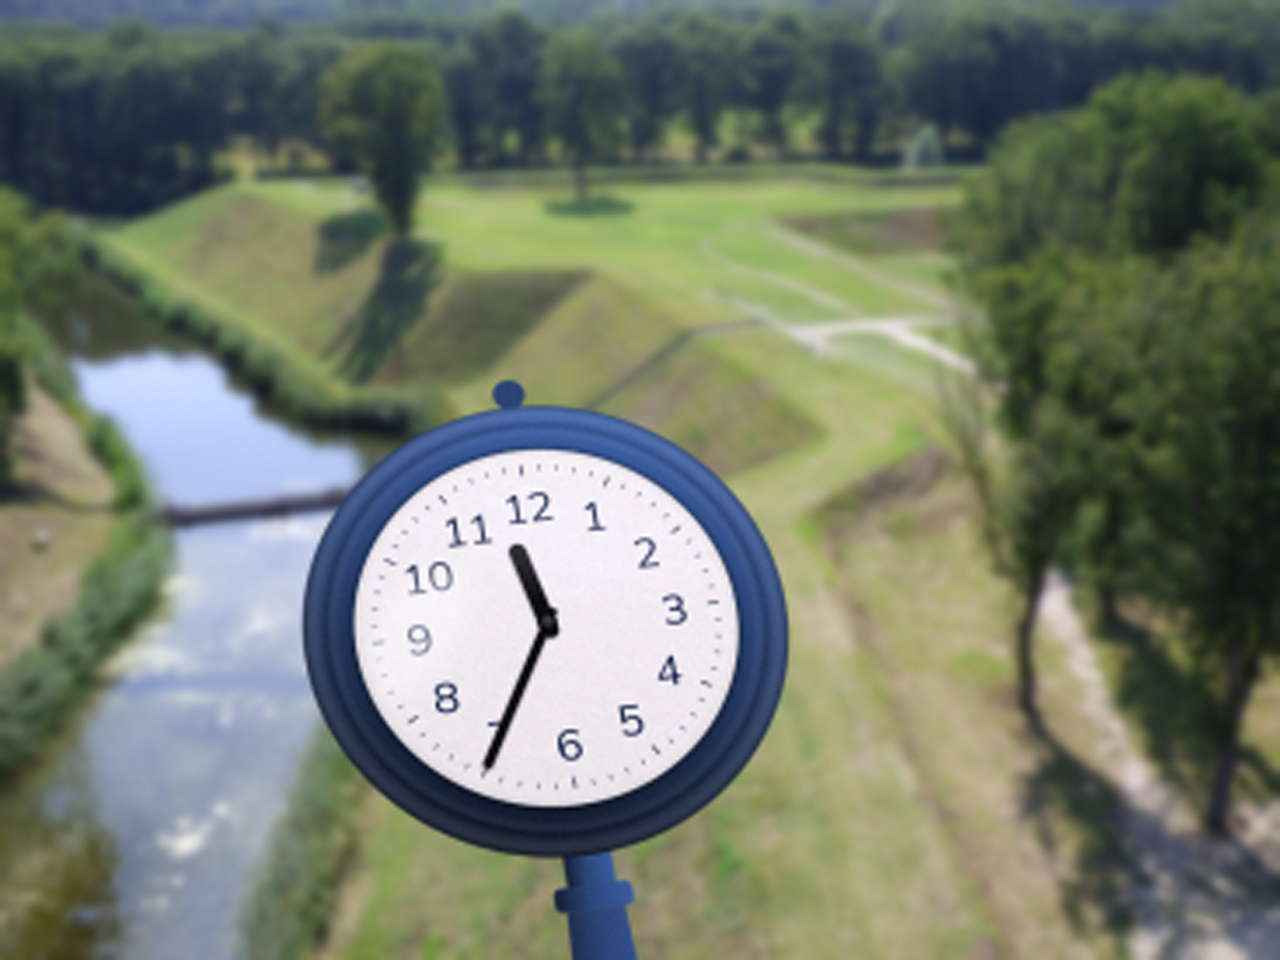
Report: 11 h 35 min
